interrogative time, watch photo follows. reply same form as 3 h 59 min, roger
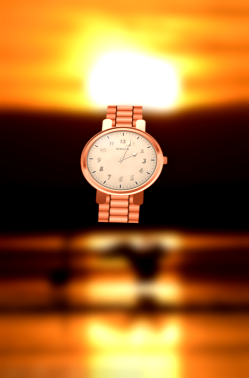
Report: 2 h 03 min
